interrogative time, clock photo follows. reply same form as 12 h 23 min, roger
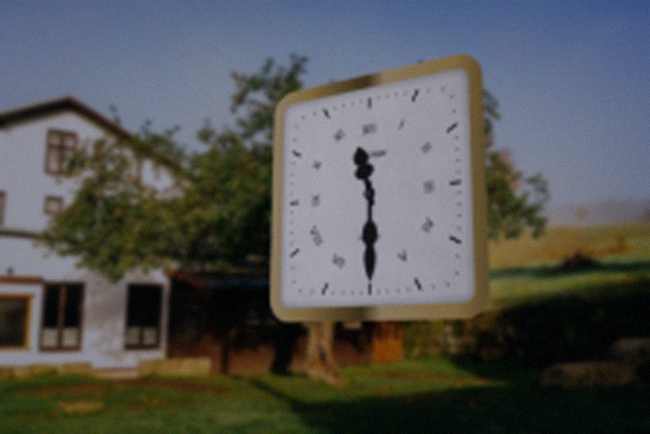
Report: 11 h 30 min
